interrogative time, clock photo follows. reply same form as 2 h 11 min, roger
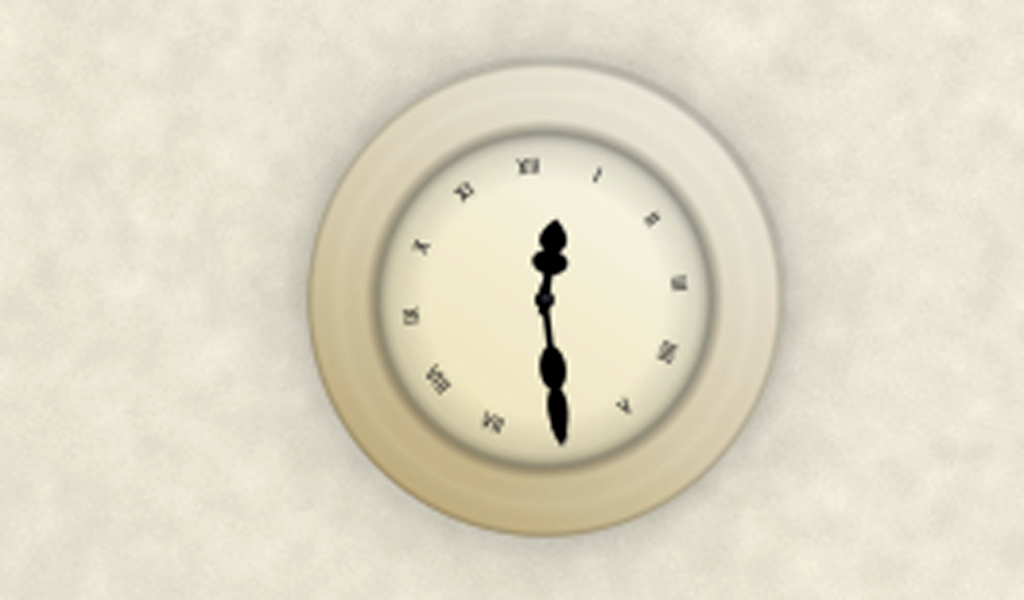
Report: 12 h 30 min
